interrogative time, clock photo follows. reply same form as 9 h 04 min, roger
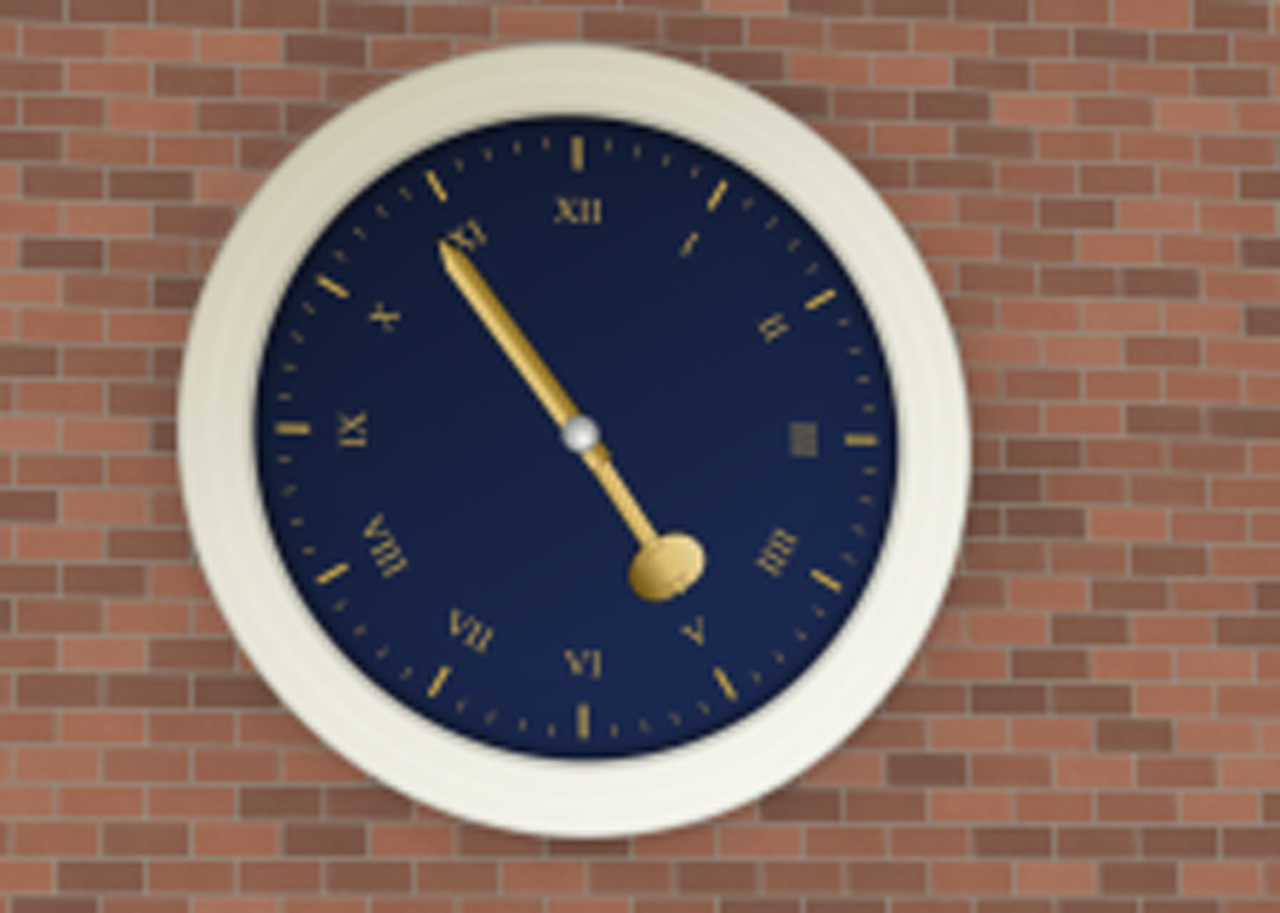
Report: 4 h 54 min
